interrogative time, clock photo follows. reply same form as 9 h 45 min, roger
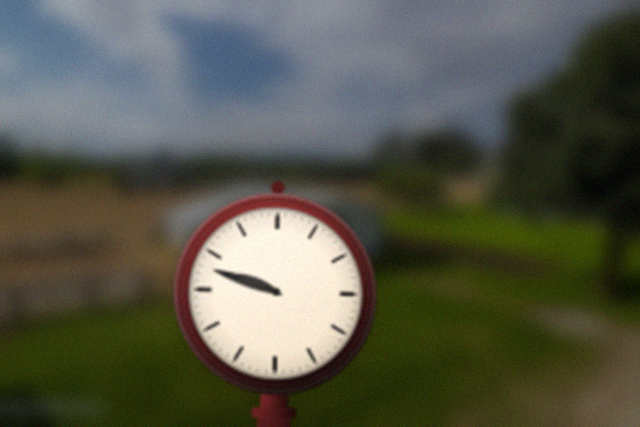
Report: 9 h 48 min
